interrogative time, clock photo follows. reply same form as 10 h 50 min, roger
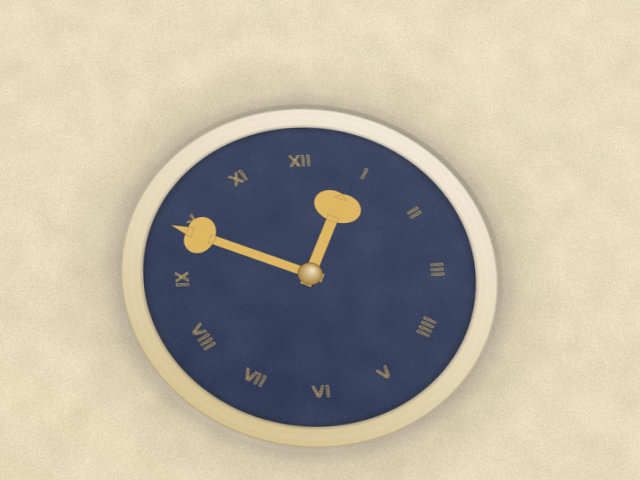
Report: 12 h 49 min
